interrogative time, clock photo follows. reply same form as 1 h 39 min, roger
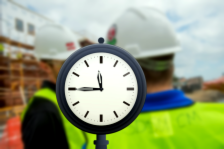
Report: 11 h 45 min
